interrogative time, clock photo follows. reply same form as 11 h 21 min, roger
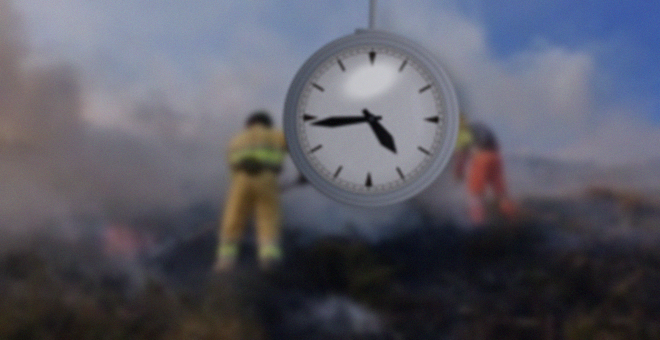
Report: 4 h 44 min
